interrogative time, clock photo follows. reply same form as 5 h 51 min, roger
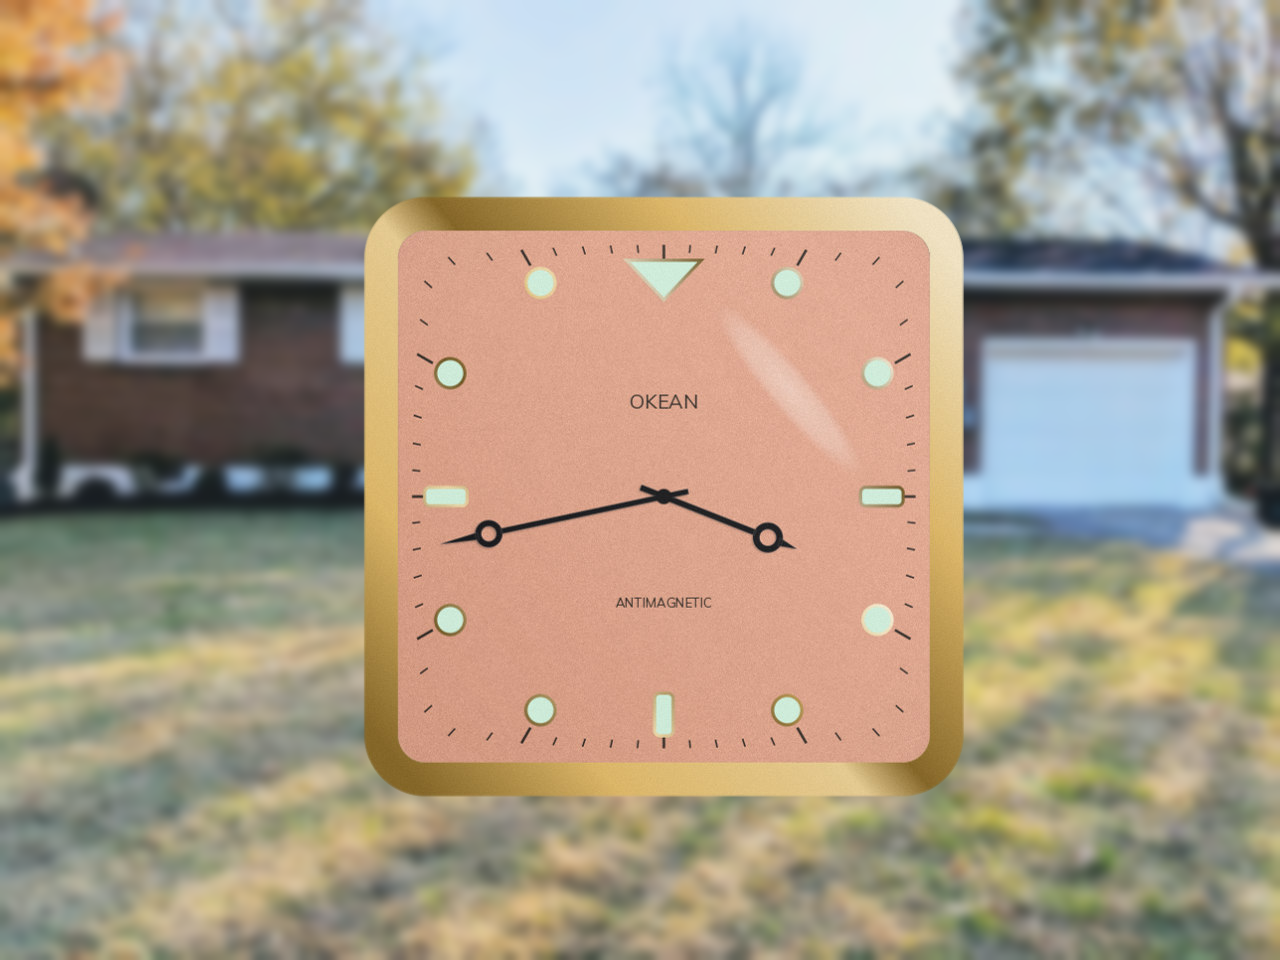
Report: 3 h 43 min
